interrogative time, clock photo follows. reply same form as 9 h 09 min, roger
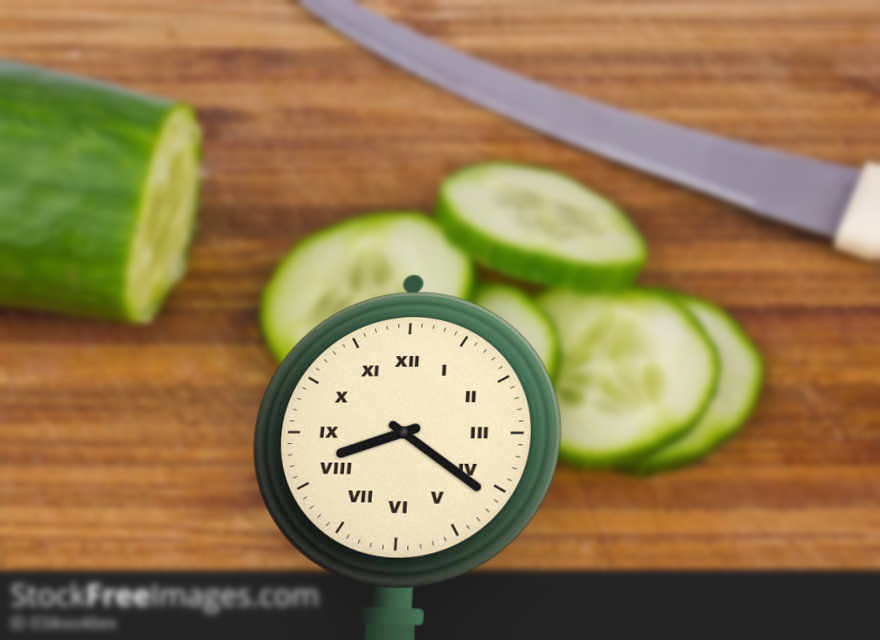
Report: 8 h 21 min
